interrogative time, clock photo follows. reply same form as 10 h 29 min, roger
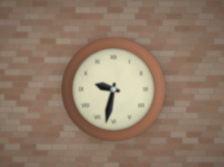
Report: 9 h 32 min
